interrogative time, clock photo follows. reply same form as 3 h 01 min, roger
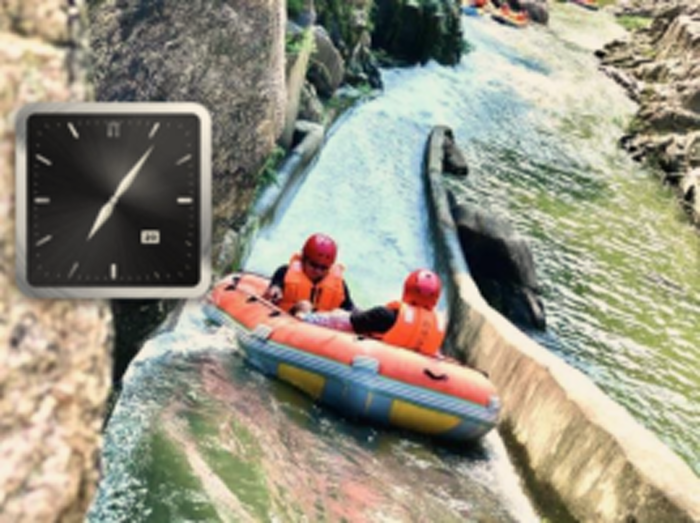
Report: 7 h 06 min
